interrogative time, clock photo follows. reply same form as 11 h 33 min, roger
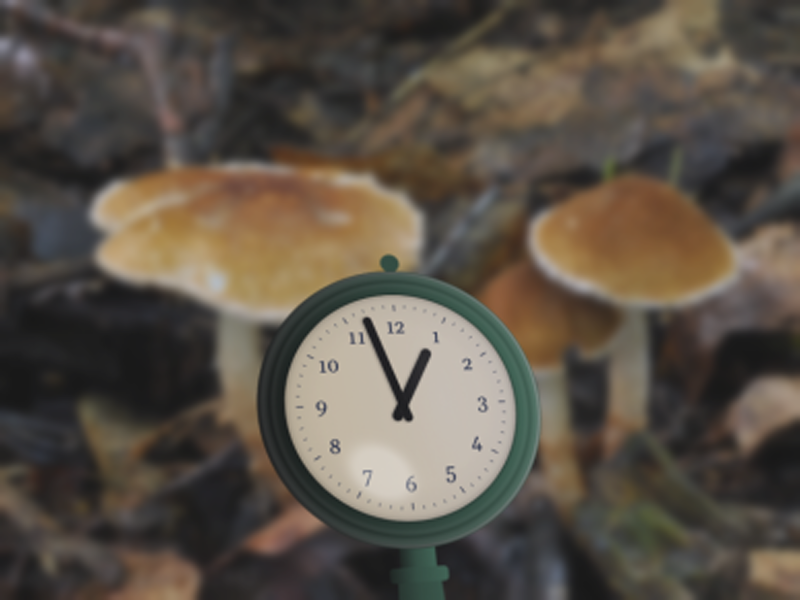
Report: 12 h 57 min
